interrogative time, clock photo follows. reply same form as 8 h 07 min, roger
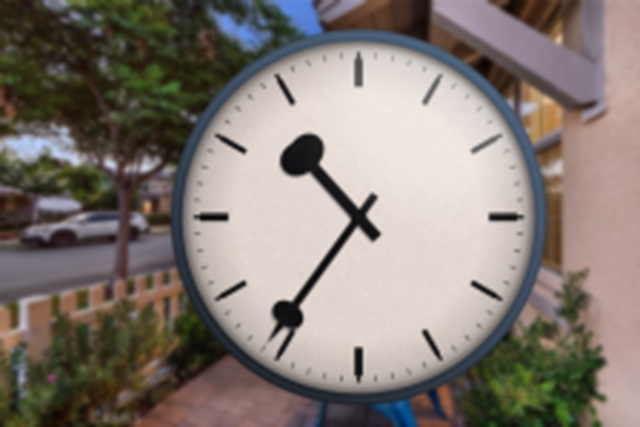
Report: 10 h 36 min
